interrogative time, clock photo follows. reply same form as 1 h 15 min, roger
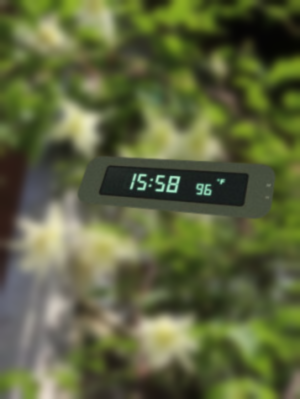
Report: 15 h 58 min
